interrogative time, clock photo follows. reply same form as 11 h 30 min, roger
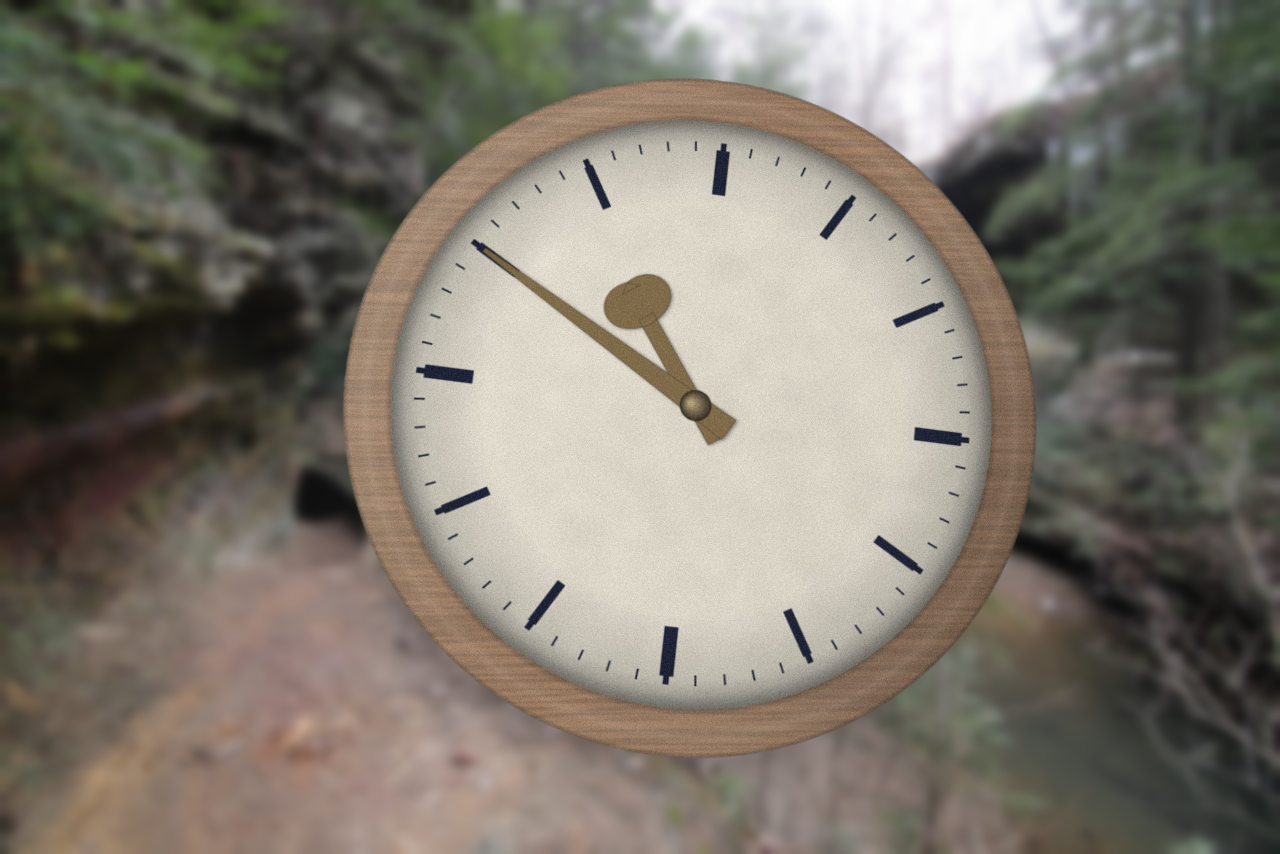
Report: 10 h 50 min
